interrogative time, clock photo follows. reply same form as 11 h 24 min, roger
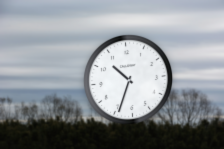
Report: 10 h 34 min
